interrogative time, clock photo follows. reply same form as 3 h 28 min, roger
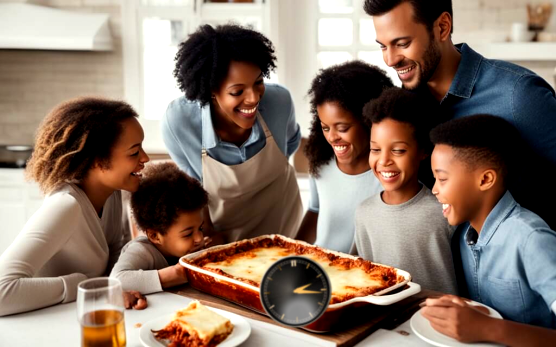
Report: 2 h 16 min
